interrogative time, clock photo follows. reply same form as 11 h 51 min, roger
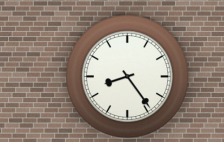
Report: 8 h 24 min
